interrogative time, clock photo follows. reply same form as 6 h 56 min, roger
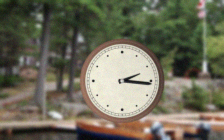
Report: 2 h 16 min
